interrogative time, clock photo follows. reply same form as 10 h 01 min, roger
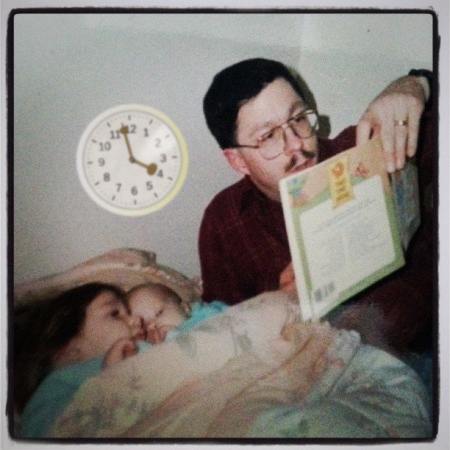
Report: 3 h 58 min
